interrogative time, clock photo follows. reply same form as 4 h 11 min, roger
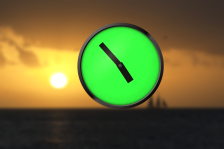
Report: 4 h 53 min
